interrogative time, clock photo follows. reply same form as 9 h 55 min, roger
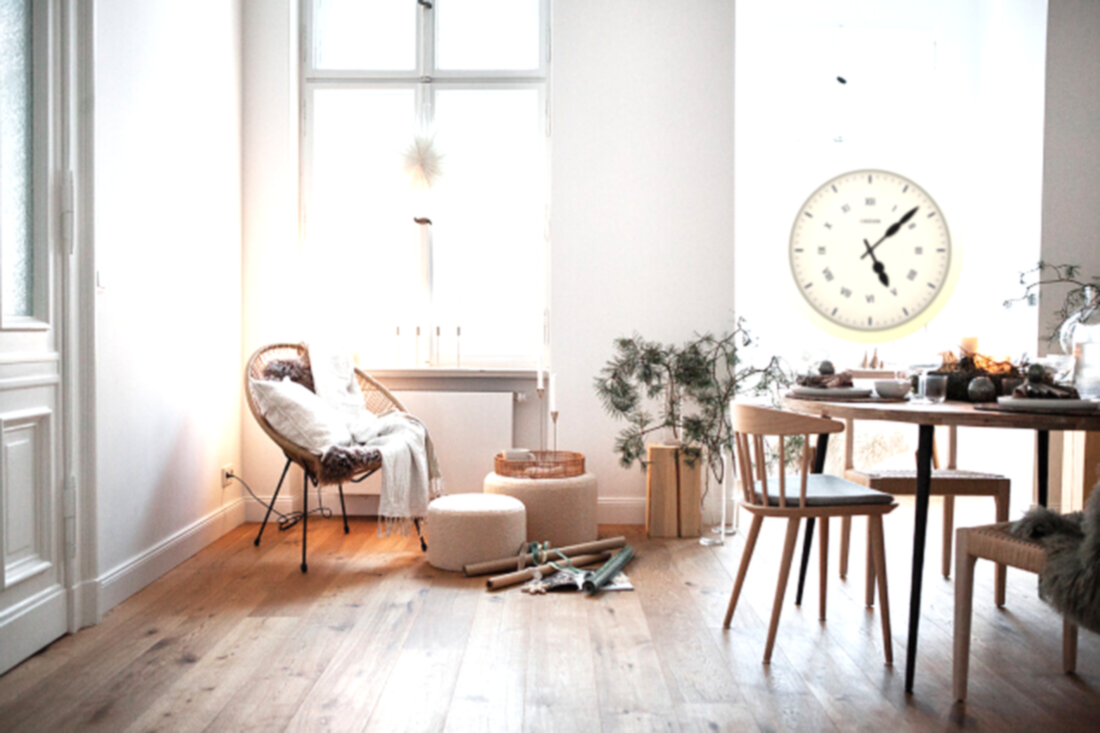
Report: 5 h 08 min
